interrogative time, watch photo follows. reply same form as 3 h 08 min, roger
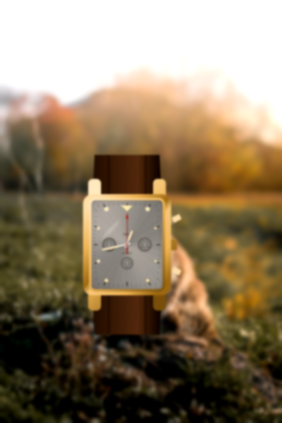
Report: 12 h 43 min
